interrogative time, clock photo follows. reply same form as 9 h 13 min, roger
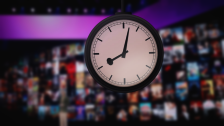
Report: 8 h 02 min
